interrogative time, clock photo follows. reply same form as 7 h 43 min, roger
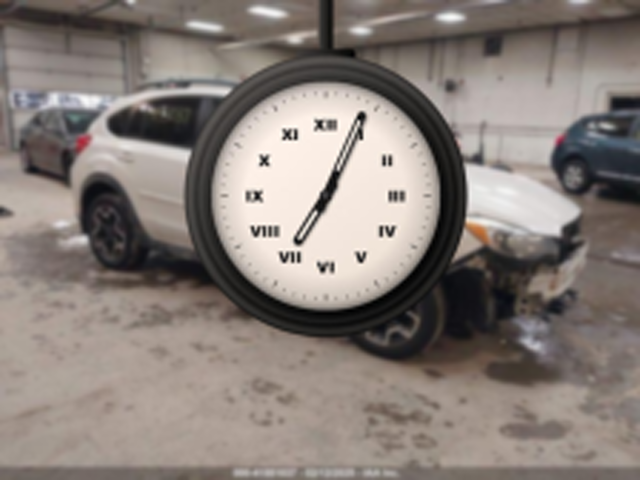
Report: 7 h 04 min
